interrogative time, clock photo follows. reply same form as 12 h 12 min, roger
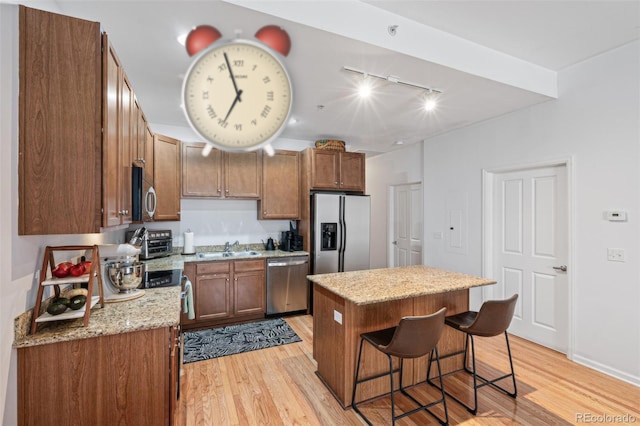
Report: 6 h 57 min
